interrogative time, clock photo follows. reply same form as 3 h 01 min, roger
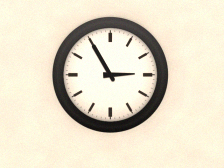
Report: 2 h 55 min
